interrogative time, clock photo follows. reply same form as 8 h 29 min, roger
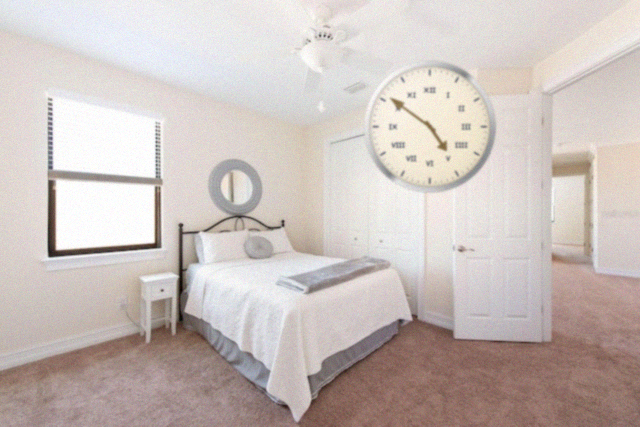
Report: 4 h 51 min
